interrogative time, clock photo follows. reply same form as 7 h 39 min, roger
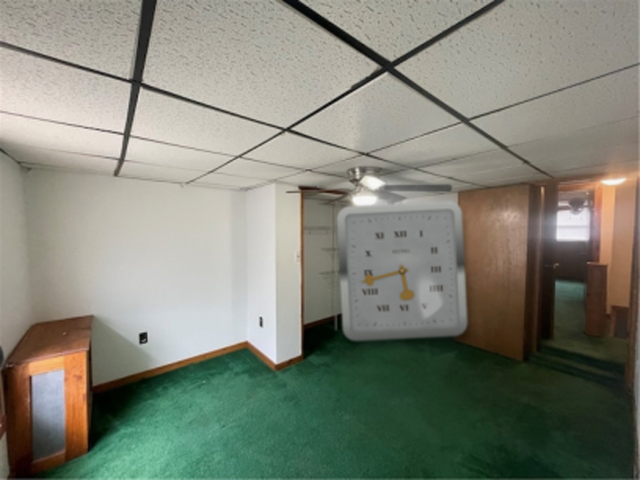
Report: 5 h 43 min
